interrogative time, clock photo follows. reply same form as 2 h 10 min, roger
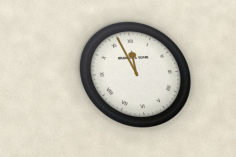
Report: 11 h 57 min
